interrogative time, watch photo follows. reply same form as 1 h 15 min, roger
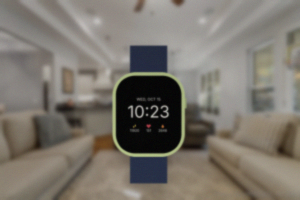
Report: 10 h 23 min
